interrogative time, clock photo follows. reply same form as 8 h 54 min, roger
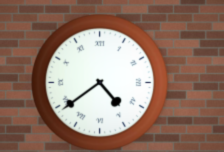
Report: 4 h 39 min
